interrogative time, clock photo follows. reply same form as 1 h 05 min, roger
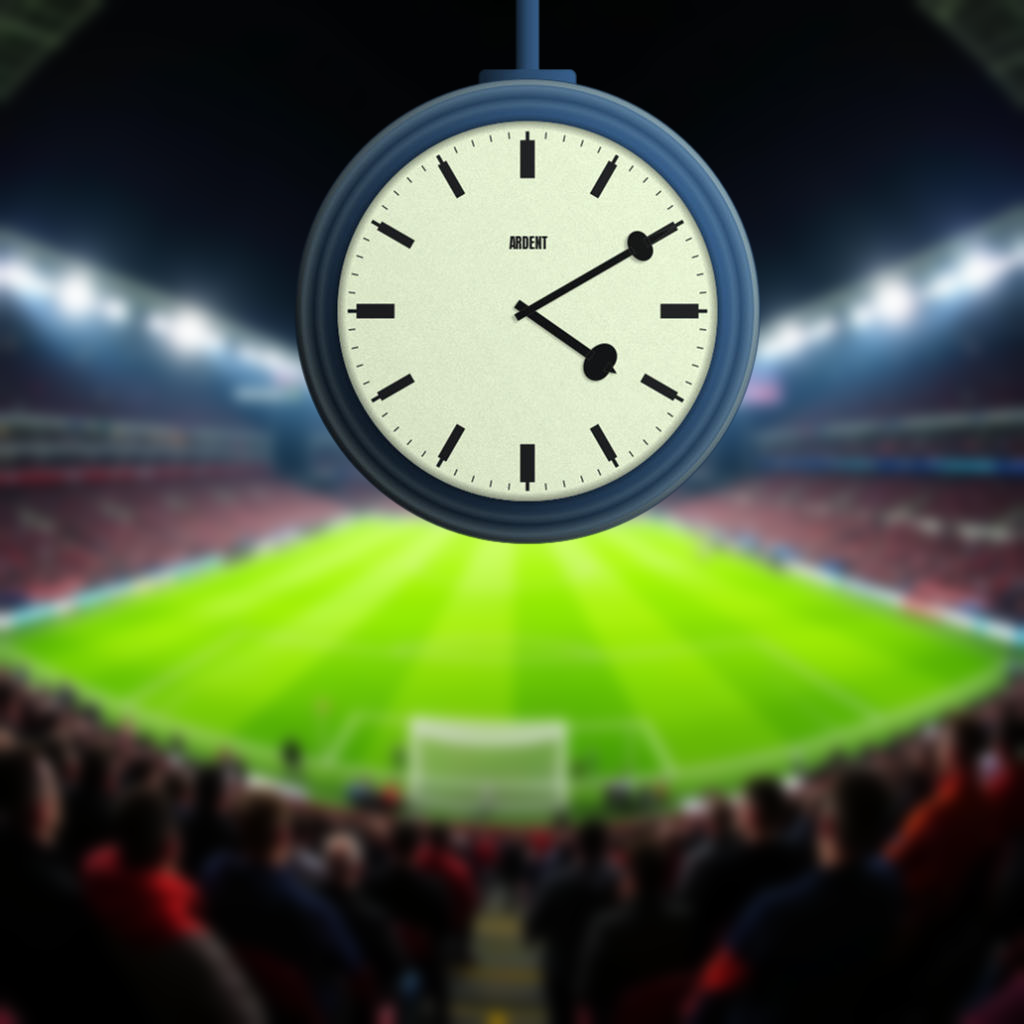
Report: 4 h 10 min
